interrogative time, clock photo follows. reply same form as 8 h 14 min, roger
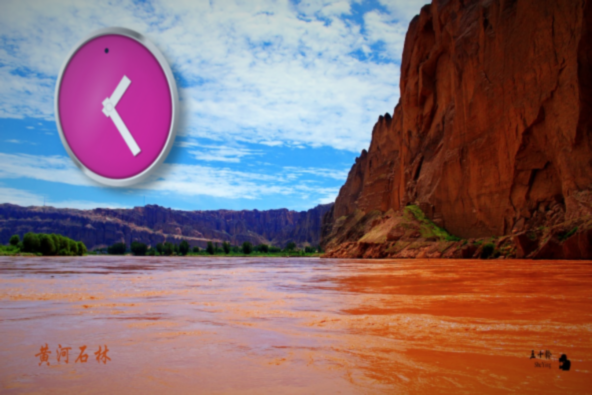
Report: 1 h 24 min
